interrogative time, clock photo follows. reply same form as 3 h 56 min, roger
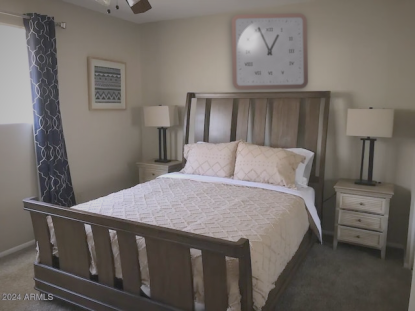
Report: 12 h 56 min
